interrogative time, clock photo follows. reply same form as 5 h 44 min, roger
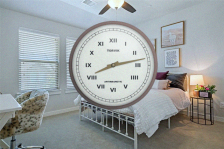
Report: 8 h 13 min
